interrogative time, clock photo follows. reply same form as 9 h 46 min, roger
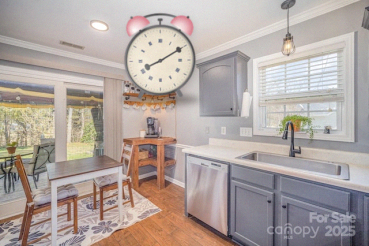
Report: 8 h 10 min
